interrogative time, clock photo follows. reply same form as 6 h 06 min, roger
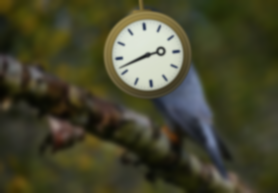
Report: 2 h 42 min
